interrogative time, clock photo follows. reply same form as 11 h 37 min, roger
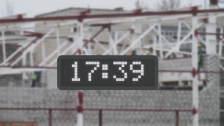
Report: 17 h 39 min
